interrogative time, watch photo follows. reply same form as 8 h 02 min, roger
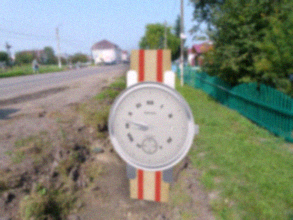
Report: 8 h 47 min
